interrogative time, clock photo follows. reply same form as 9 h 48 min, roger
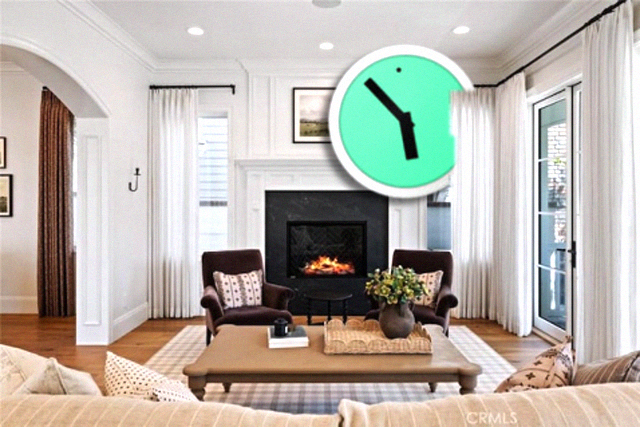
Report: 5 h 54 min
